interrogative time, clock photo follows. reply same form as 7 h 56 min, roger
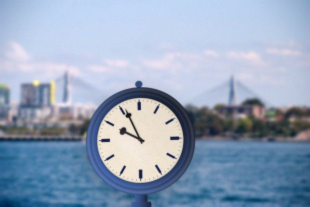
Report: 9 h 56 min
